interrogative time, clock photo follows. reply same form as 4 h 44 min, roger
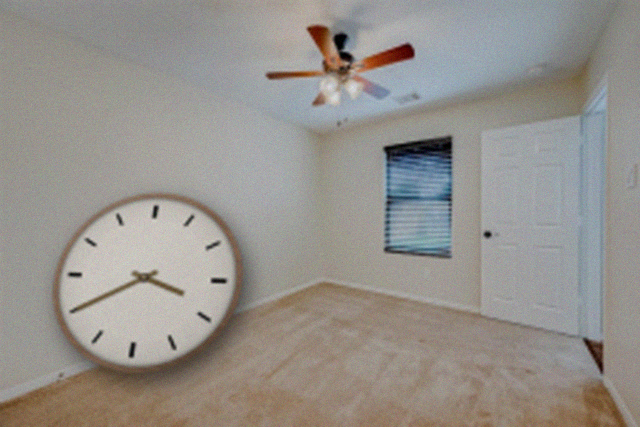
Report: 3 h 40 min
